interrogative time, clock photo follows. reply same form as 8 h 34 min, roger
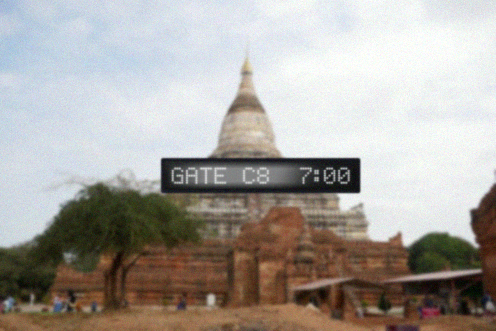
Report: 7 h 00 min
